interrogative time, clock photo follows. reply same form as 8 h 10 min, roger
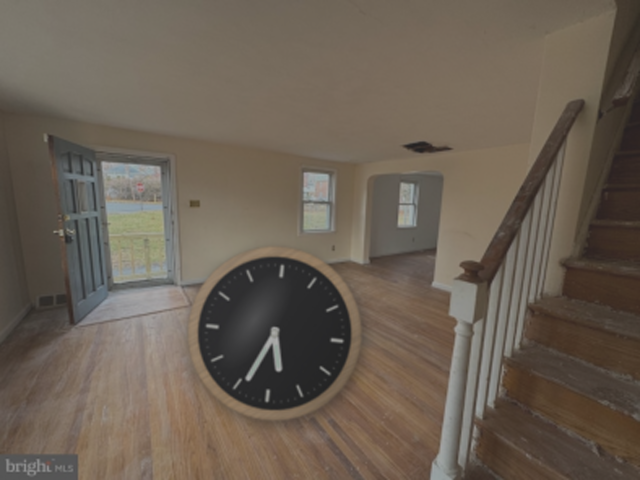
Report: 5 h 34 min
